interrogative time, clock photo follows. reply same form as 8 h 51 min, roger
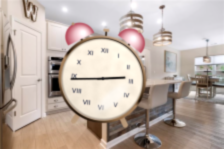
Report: 2 h 44 min
